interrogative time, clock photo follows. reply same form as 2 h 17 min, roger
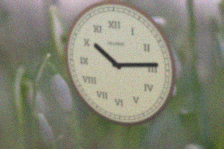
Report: 10 h 14 min
